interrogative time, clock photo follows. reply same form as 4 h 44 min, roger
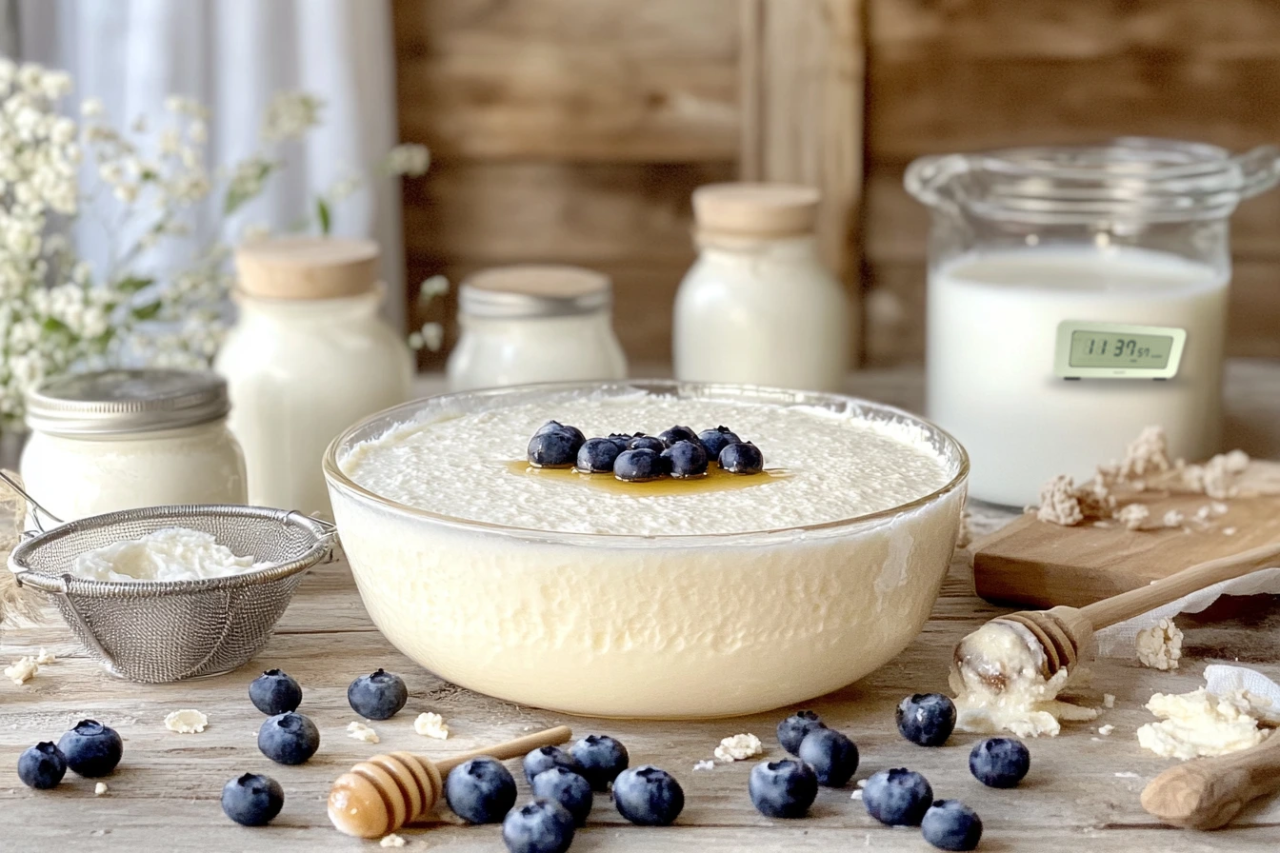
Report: 11 h 37 min
